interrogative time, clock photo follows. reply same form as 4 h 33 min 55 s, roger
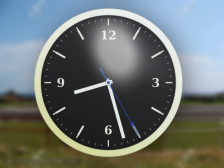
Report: 8 h 27 min 25 s
